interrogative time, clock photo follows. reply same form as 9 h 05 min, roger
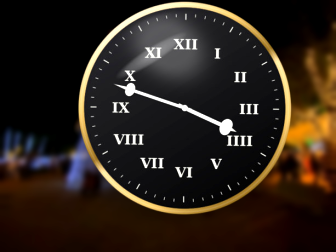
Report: 3 h 48 min
